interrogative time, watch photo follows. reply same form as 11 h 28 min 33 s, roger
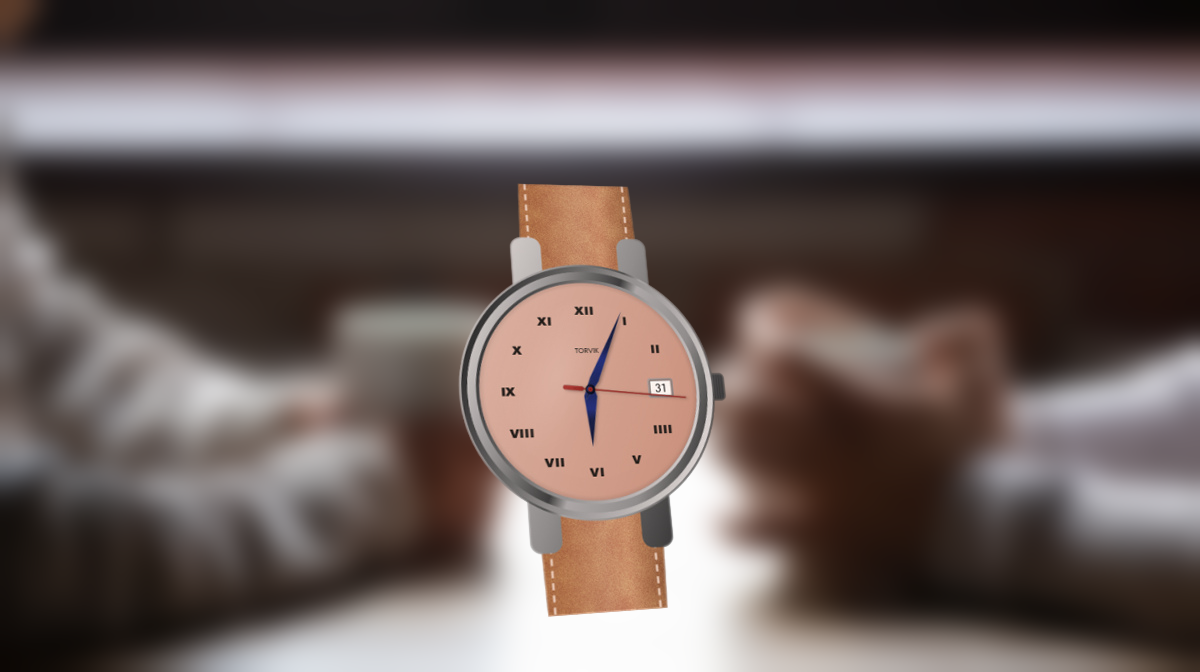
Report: 6 h 04 min 16 s
